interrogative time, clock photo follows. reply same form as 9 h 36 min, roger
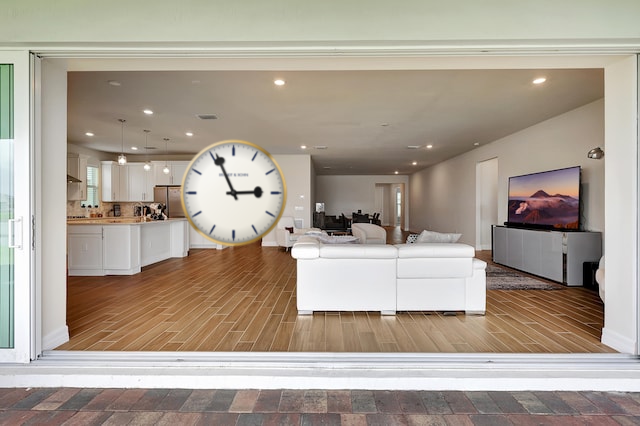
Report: 2 h 56 min
